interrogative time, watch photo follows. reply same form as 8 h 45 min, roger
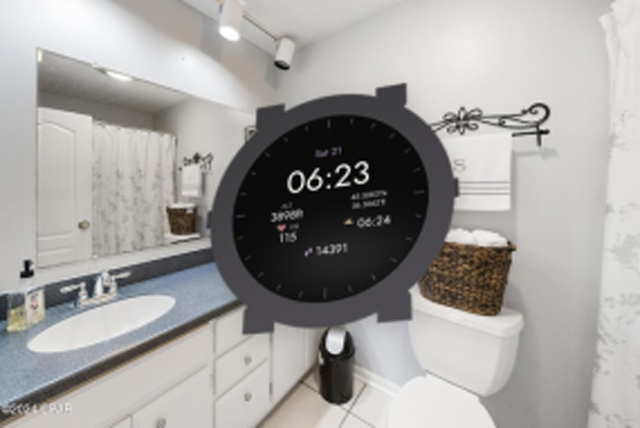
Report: 6 h 23 min
